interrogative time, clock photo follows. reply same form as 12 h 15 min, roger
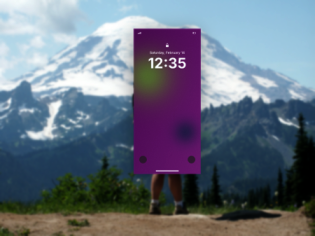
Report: 12 h 35 min
